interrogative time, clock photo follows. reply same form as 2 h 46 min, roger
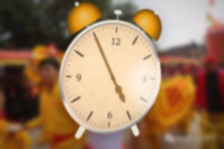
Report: 4 h 55 min
